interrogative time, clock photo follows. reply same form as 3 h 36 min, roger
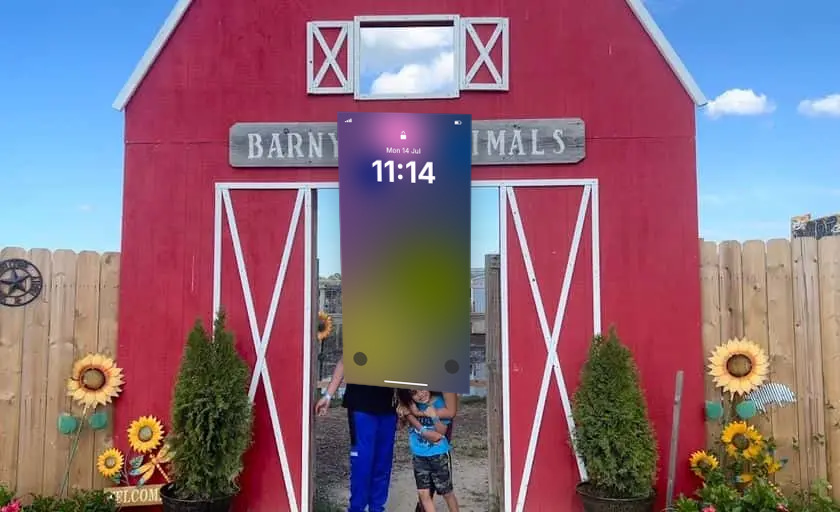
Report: 11 h 14 min
